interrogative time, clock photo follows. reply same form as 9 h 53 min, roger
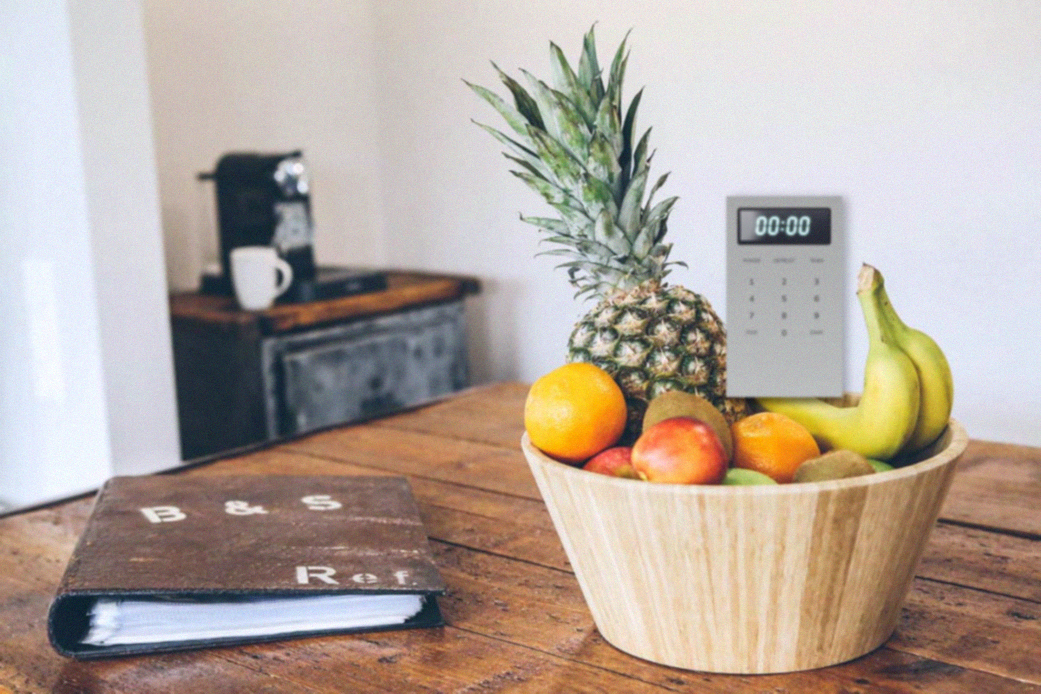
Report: 0 h 00 min
